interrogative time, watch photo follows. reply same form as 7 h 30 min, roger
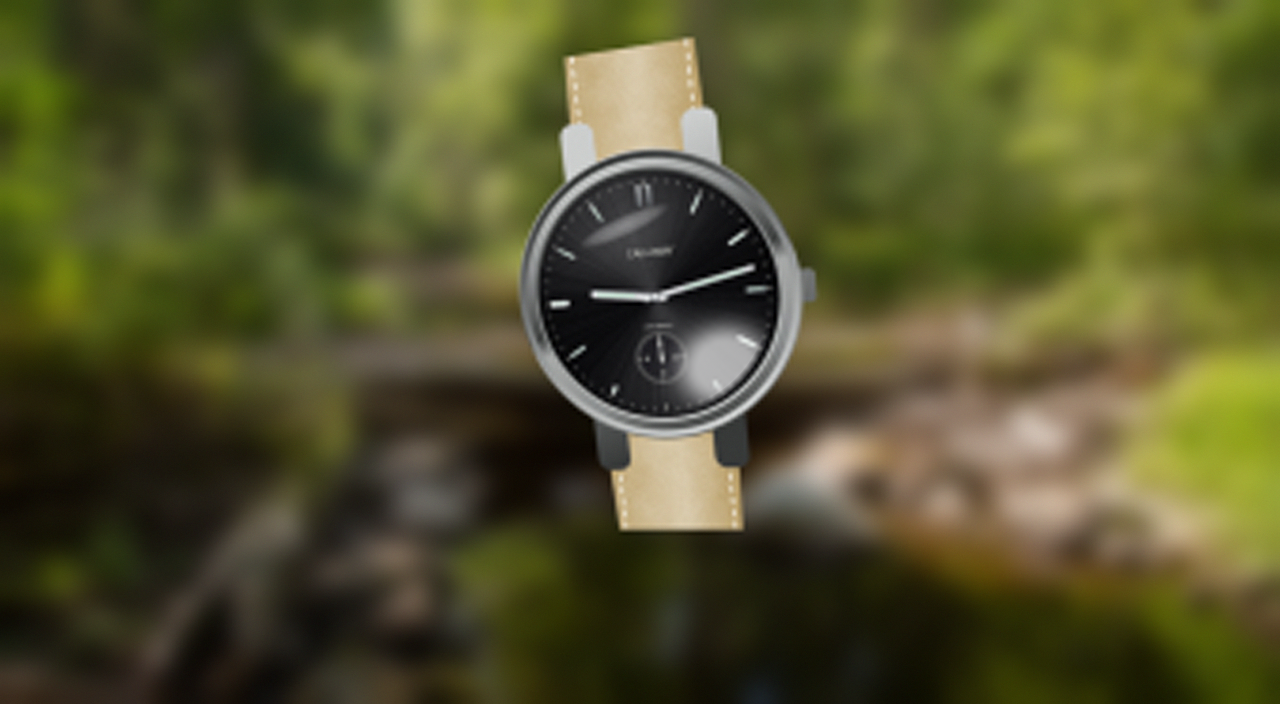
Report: 9 h 13 min
